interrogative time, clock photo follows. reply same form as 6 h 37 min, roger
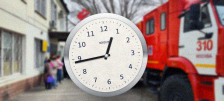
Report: 12 h 44 min
